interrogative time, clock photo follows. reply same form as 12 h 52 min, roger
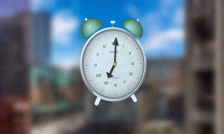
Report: 7 h 01 min
